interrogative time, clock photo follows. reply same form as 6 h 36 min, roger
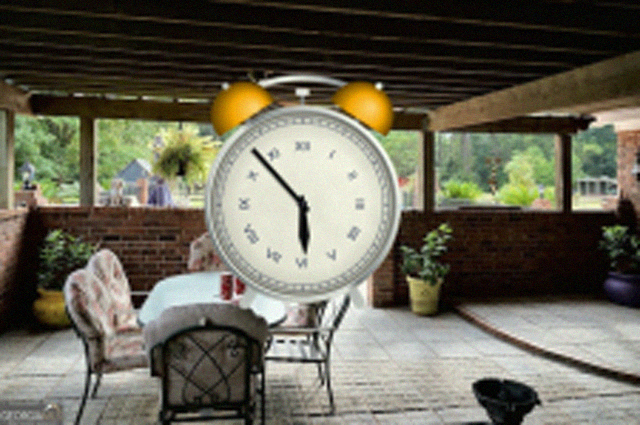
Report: 5 h 53 min
